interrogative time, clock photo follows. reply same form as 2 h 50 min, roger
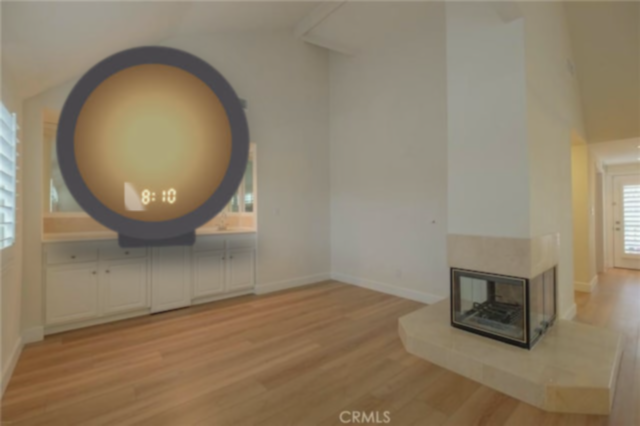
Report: 8 h 10 min
